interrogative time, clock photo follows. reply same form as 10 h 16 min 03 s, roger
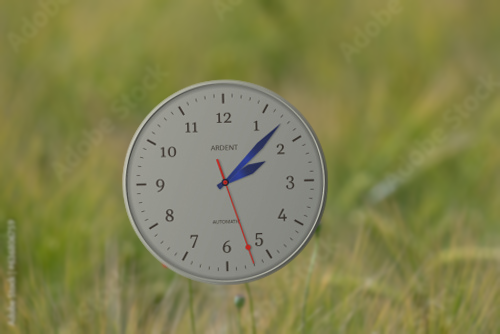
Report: 2 h 07 min 27 s
